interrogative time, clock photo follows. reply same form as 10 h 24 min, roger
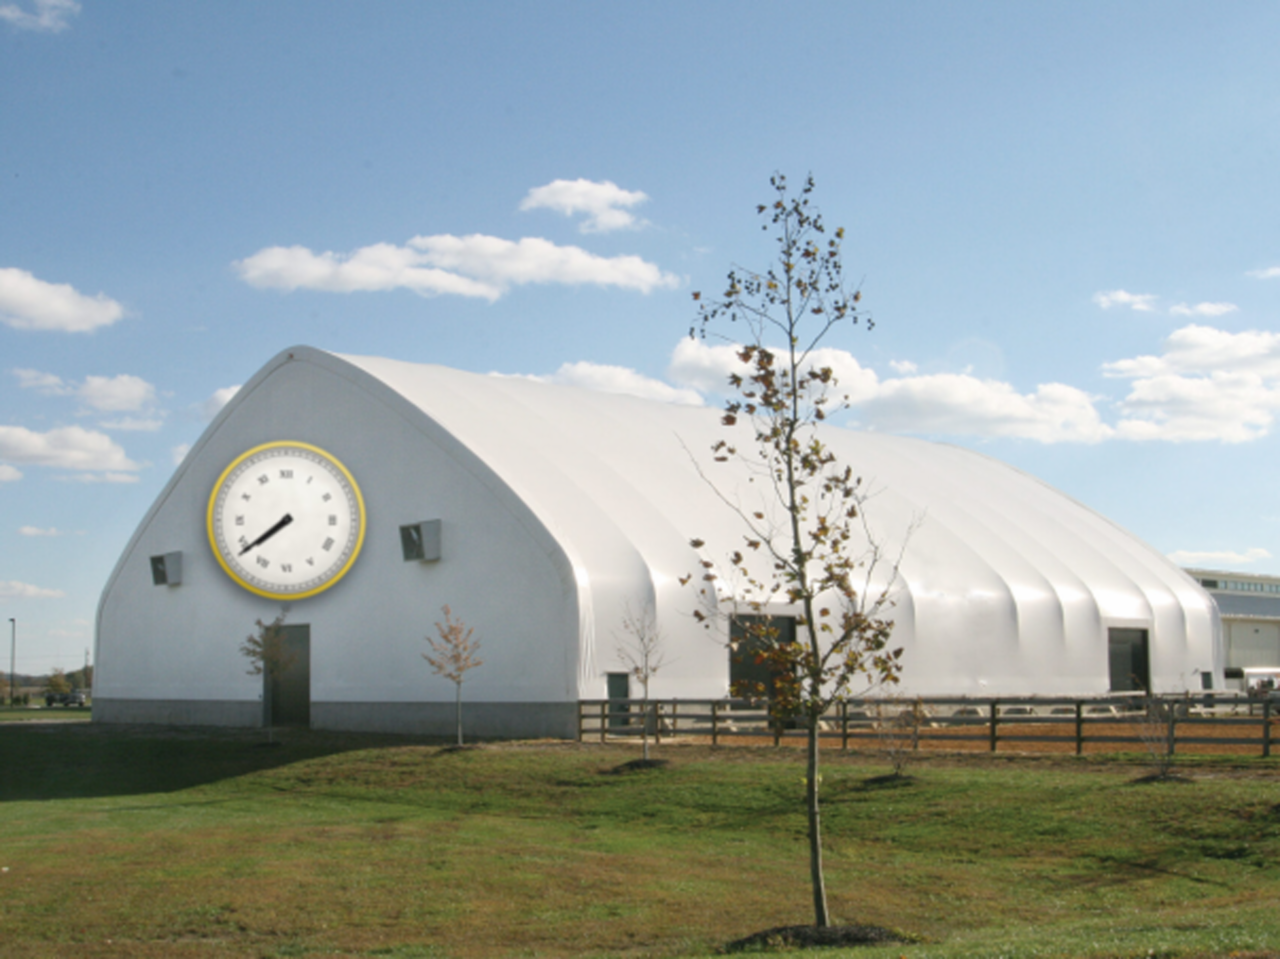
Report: 7 h 39 min
